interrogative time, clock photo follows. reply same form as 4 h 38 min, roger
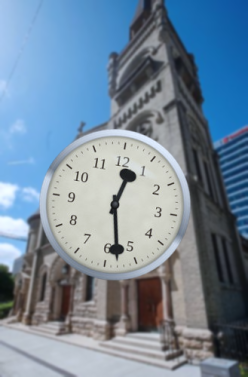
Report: 12 h 28 min
